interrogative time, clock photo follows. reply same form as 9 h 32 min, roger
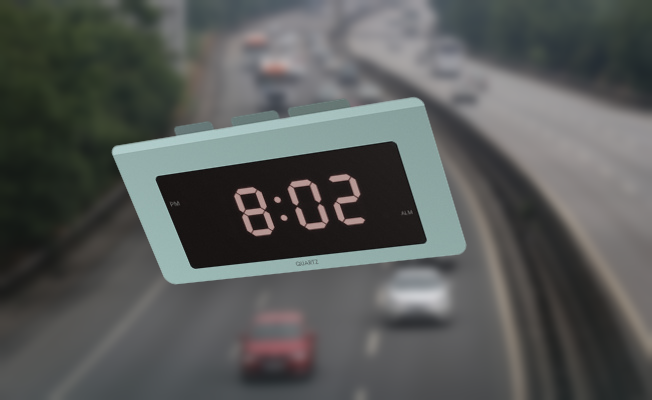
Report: 8 h 02 min
